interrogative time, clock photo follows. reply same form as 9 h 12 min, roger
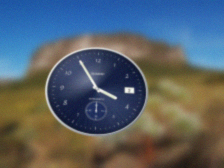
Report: 3 h 55 min
